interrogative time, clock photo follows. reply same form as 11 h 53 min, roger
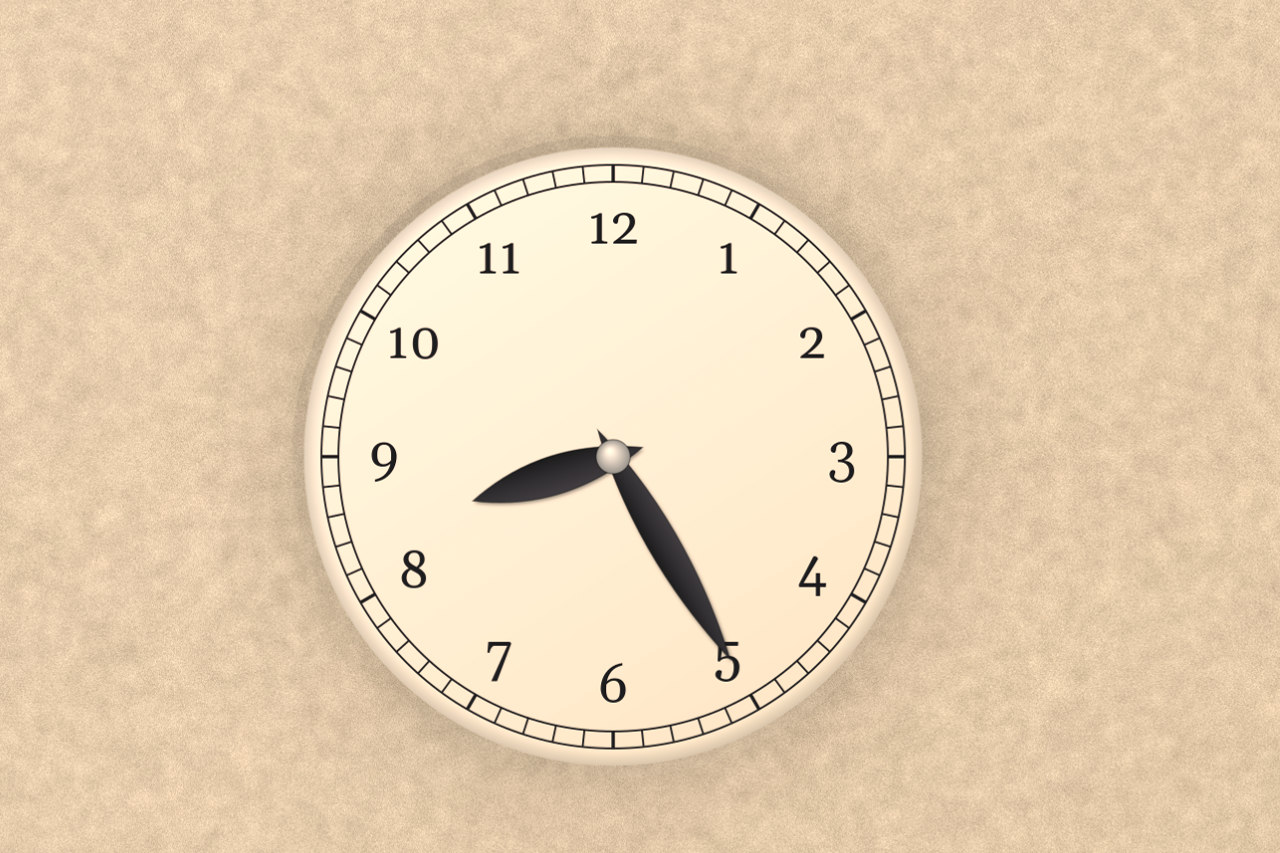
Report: 8 h 25 min
